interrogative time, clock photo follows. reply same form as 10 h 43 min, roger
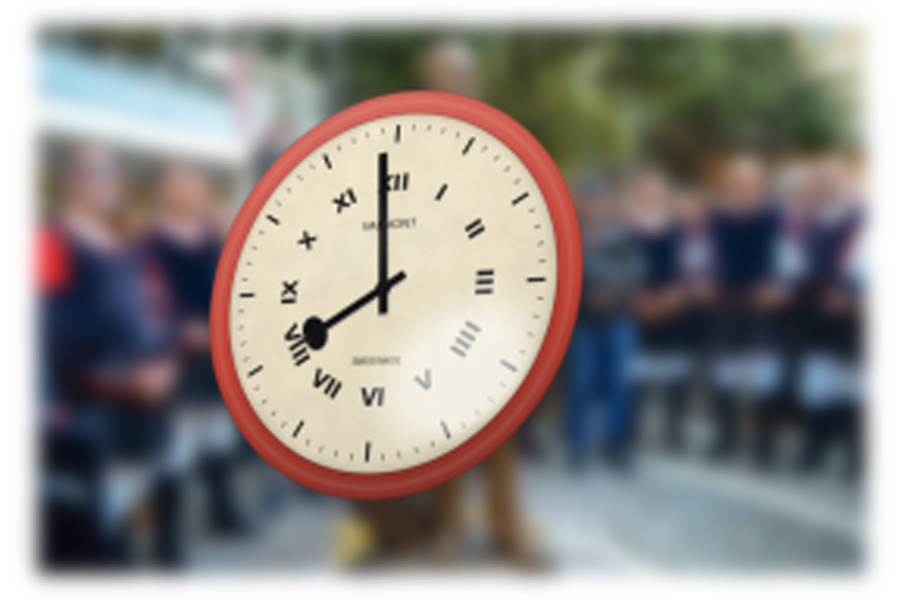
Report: 7 h 59 min
